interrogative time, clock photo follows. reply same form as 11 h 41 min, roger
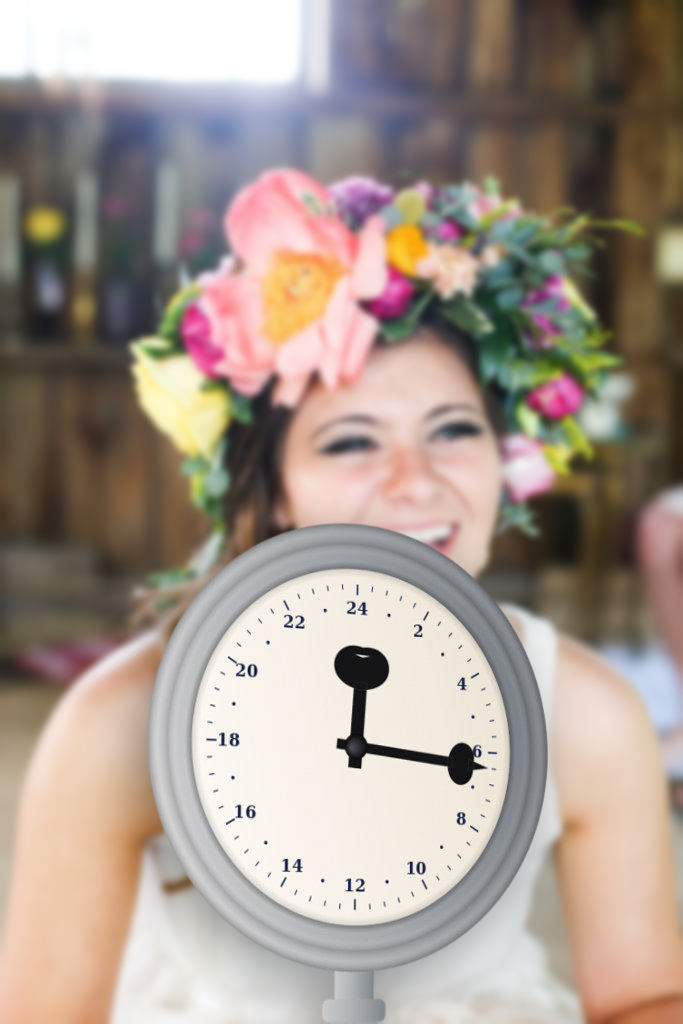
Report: 0 h 16 min
